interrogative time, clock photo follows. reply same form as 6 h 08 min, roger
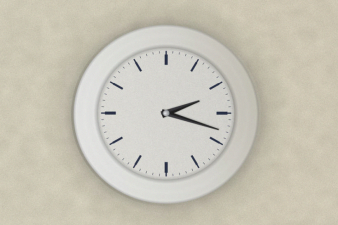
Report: 2 h 18 min
